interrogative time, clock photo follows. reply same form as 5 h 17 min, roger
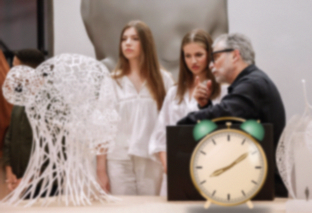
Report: 8 h 09 min
